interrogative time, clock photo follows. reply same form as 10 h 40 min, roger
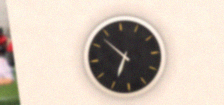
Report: 6 h 53 min
